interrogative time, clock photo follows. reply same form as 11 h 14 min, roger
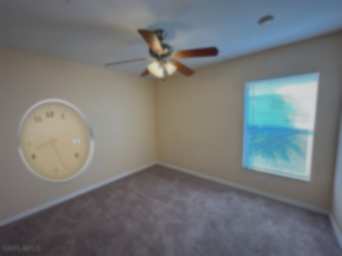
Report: 8 h 26 min
